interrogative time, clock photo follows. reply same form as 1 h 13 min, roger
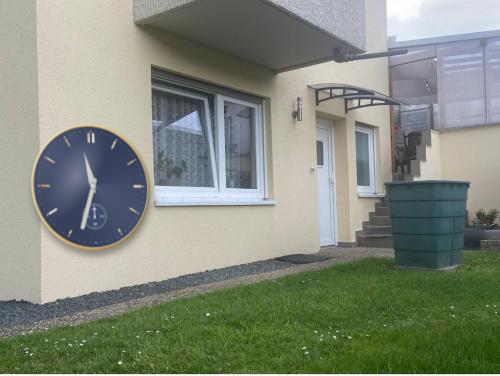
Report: 11 h 33 min
